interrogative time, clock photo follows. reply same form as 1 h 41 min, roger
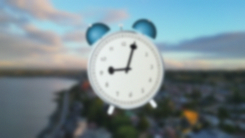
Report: 9 h 04 min
